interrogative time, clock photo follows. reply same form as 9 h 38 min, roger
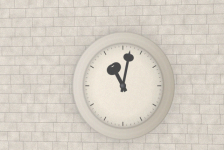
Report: 11 h 02 min
